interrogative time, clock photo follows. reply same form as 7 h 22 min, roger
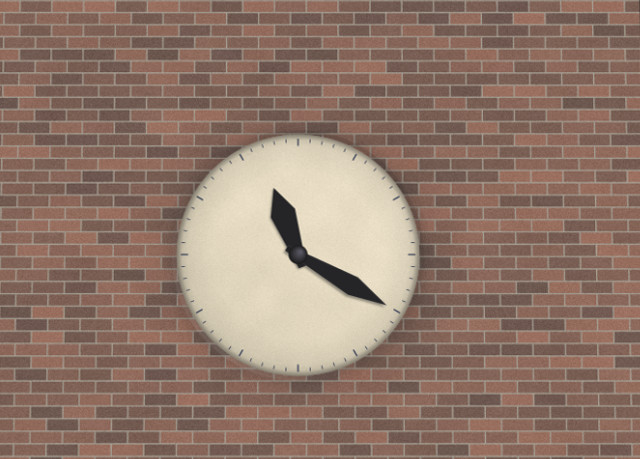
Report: 11 h 20 min
